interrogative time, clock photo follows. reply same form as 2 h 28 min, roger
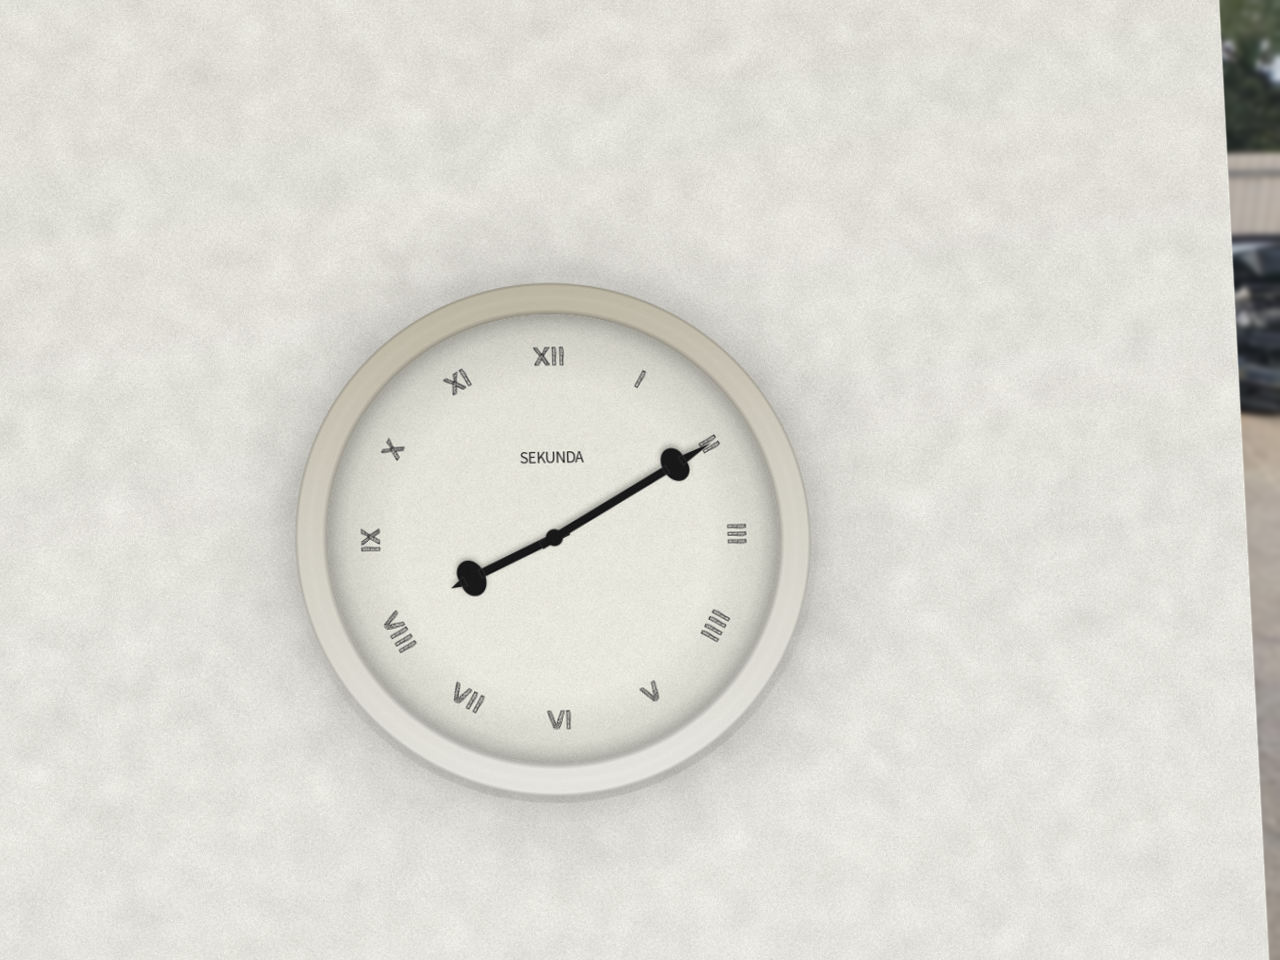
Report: 8 h 10 min
